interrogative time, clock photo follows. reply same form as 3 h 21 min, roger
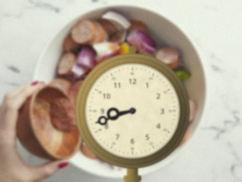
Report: 8 h 42 min
